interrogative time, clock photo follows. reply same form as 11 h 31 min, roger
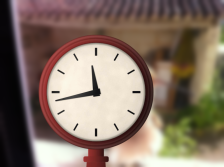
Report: 11 h 43 min
